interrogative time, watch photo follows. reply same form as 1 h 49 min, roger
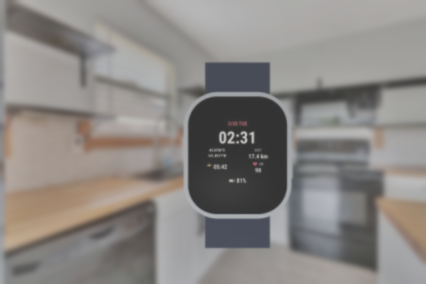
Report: 2 h 31 min
